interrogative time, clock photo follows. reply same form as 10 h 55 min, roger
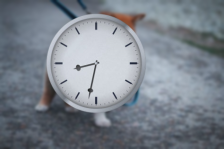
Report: 8 h 32 min
